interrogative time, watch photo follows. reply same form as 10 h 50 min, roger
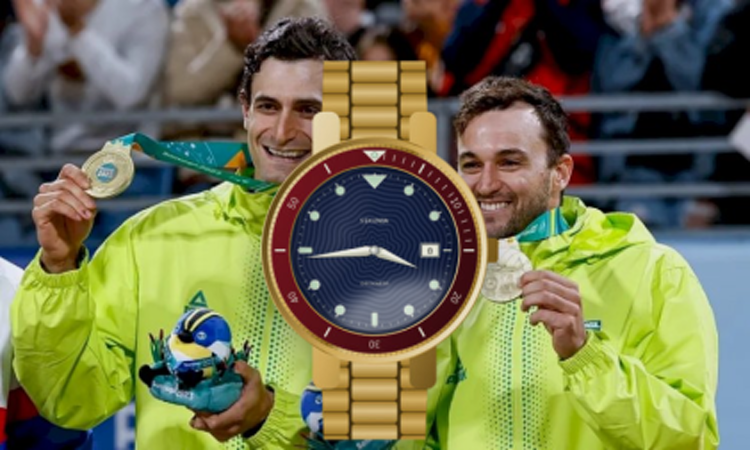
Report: 3 h 44 min
